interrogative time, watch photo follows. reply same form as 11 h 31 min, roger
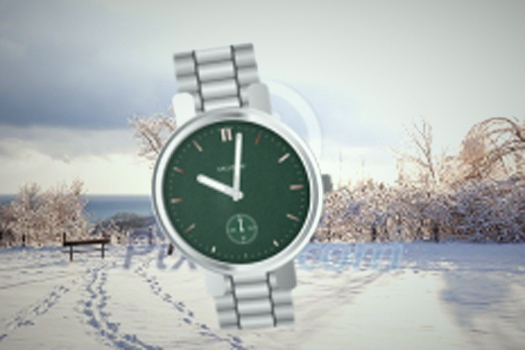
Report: 10 h 02 min
